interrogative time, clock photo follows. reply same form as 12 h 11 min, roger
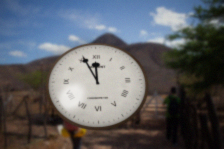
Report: 11 h 56 min
